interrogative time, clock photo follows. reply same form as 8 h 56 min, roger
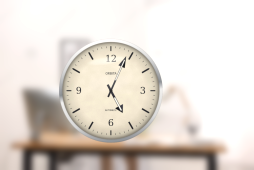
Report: 5 h 04 min
